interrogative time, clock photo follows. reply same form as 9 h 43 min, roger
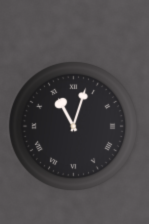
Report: 11 h 03 min
